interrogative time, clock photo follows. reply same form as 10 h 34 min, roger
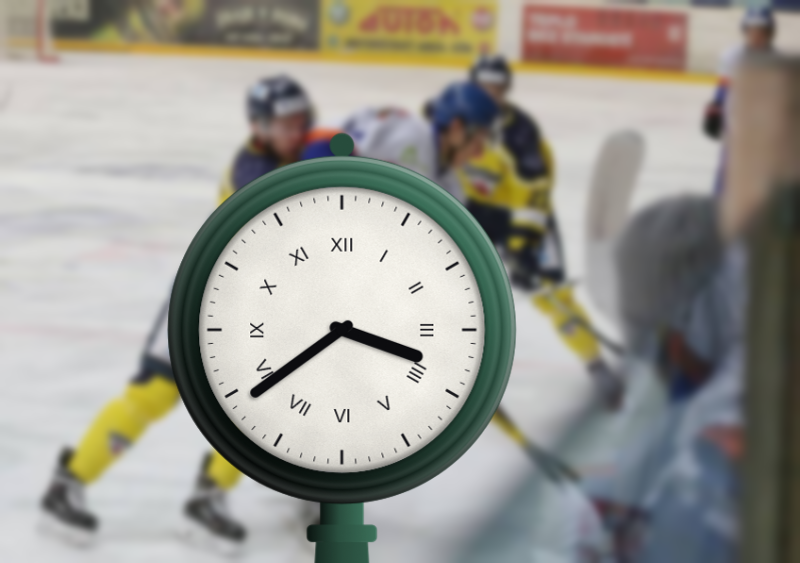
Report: 3 h 39 min
